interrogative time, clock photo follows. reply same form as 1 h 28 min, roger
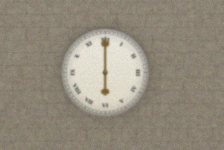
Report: 6 h 00 min
